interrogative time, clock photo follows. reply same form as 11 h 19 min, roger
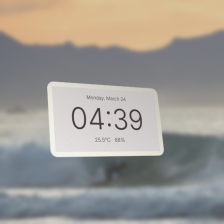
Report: 4 h 39 min
